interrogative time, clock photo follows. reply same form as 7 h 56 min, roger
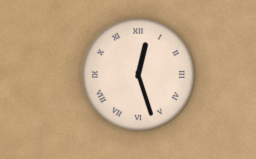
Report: 12 h 27 min
